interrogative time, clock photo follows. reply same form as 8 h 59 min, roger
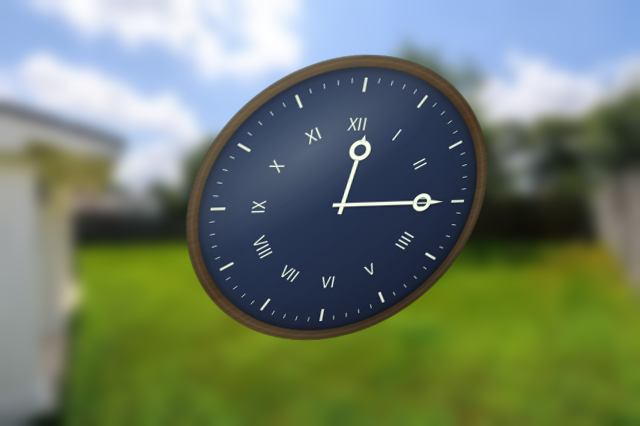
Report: 12 h 15 min
